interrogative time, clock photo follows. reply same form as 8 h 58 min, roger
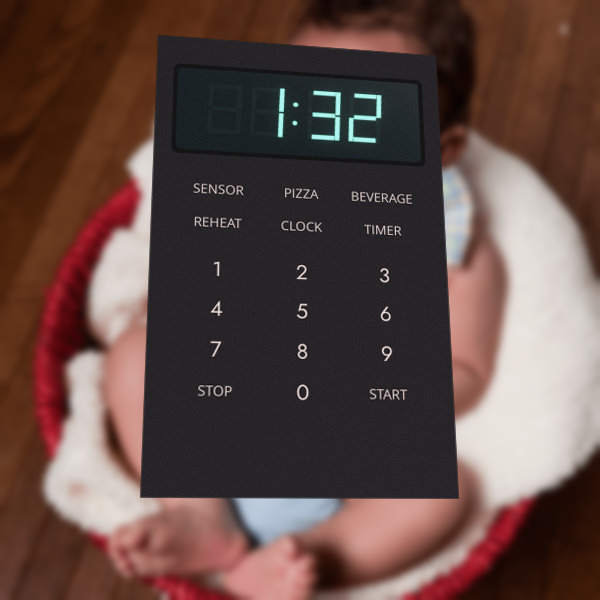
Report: 1 h 32 min
